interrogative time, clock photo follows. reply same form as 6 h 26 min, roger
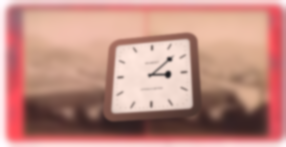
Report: 3 h 08 min
